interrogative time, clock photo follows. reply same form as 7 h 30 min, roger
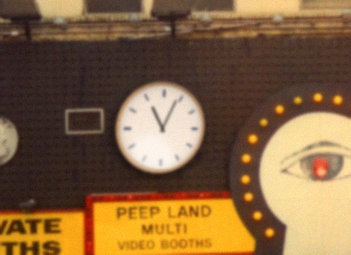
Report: 11 h 04 min
